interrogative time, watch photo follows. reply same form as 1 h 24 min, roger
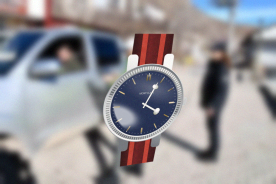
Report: 4 h 04 min
